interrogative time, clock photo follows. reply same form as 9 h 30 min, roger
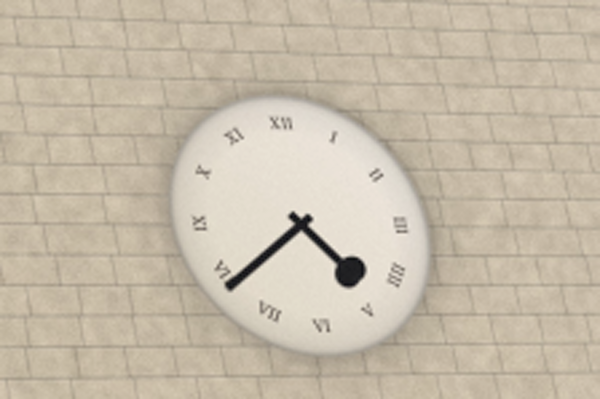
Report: 4 h 39 min
